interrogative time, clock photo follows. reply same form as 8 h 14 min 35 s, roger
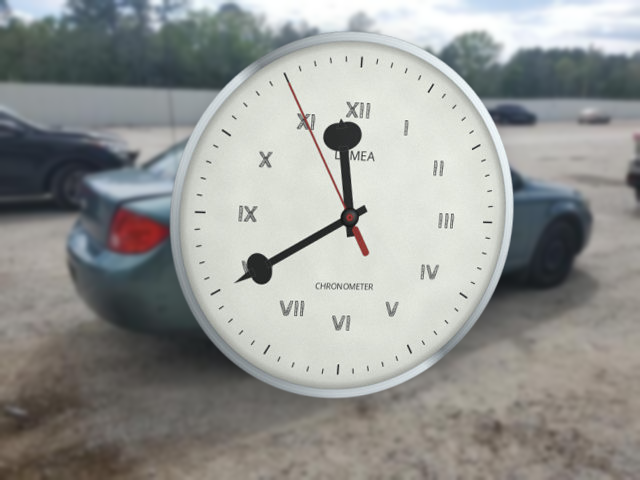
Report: 11 h 39 min 55 s
